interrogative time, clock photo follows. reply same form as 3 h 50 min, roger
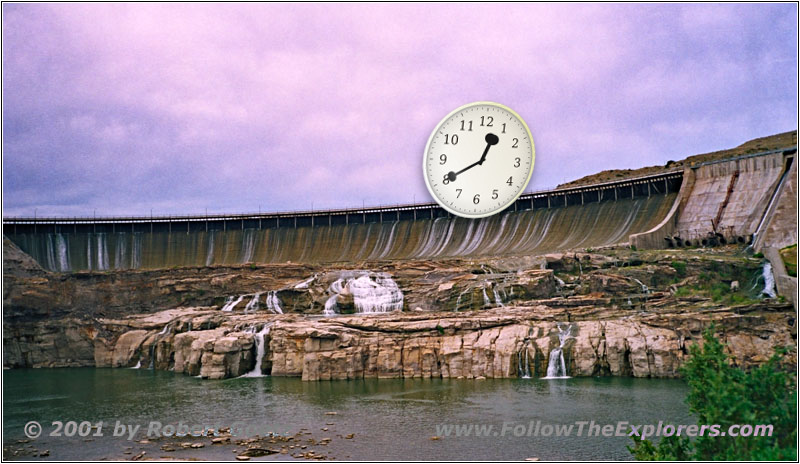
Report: 12 h 40 min
